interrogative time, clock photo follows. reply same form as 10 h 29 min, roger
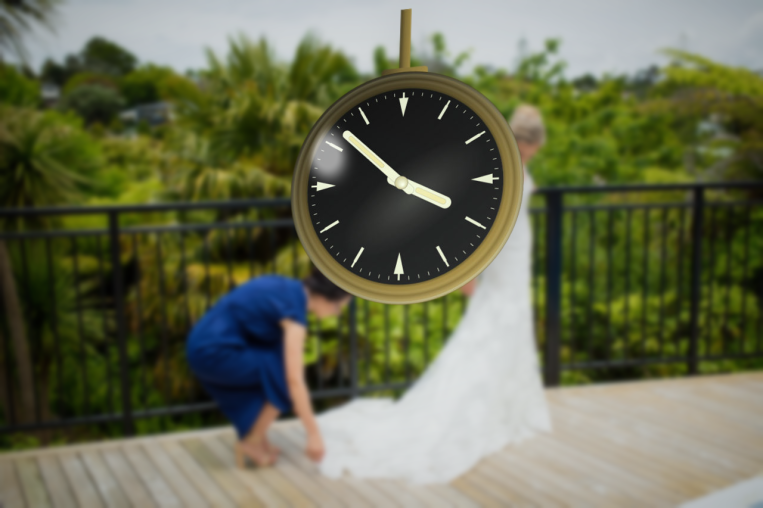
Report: 3 h 52 min
